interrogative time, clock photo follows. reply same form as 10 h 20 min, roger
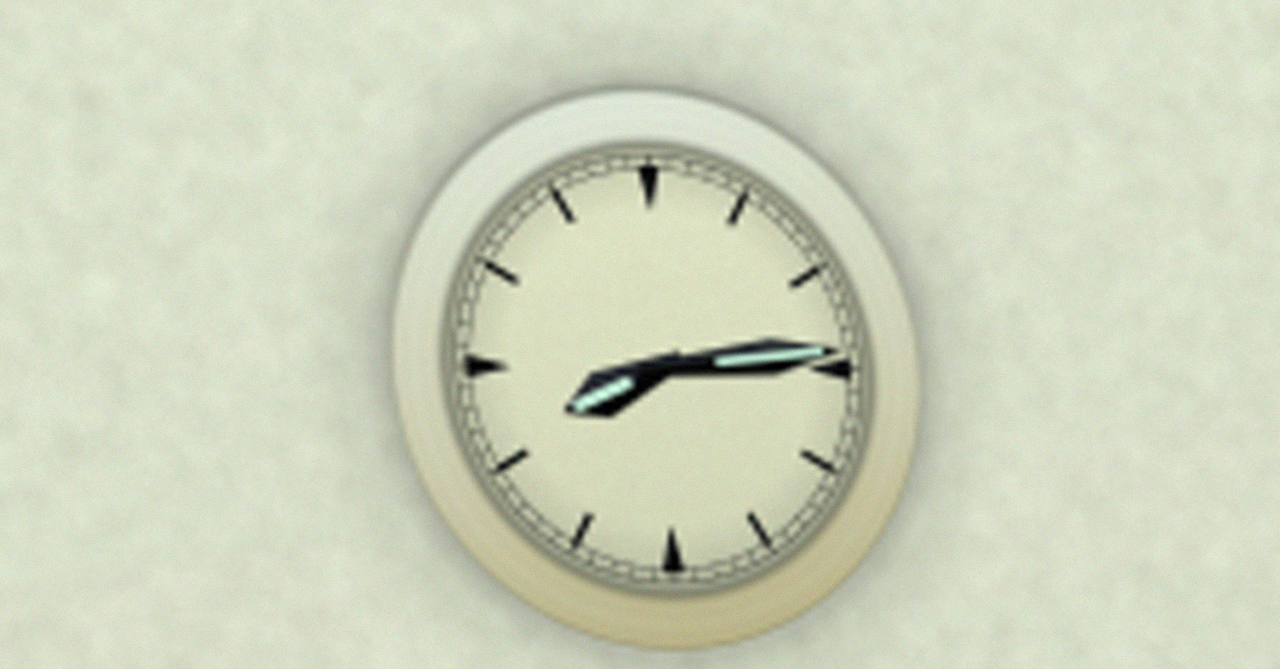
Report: 8 h 14 min
